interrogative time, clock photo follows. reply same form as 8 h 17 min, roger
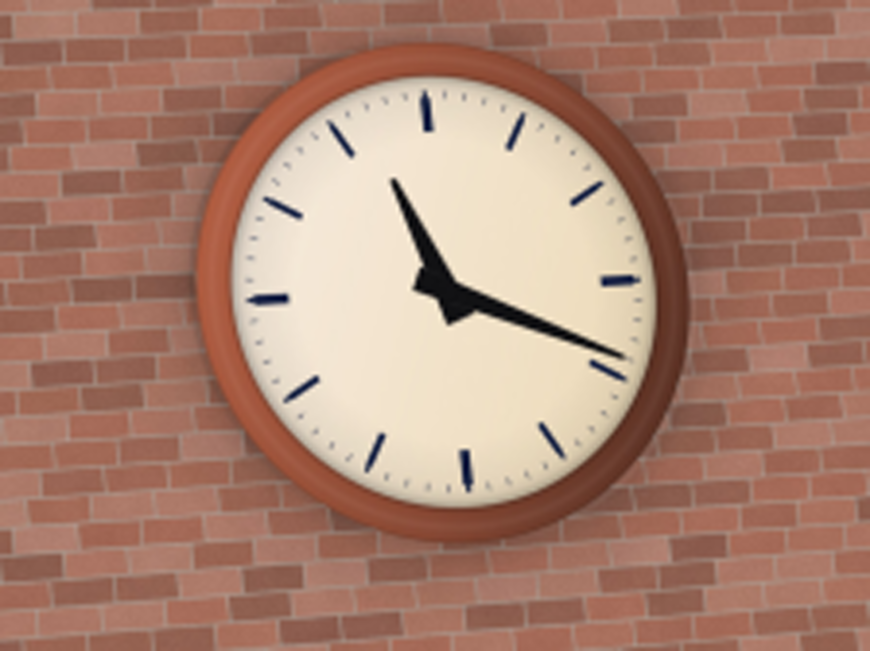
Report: 11 h 19 min
